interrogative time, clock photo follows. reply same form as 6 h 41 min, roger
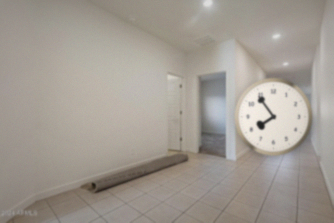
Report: 7 h 54 min
